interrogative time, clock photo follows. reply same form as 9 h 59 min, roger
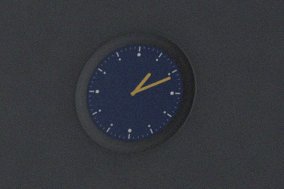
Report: 1 h 11 min
